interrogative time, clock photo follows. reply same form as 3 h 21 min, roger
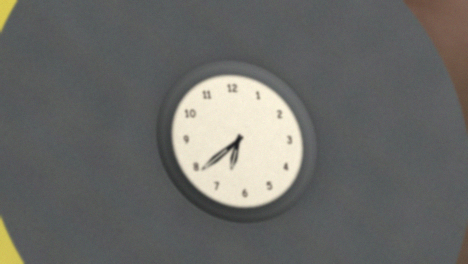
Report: 6 h 39 min
